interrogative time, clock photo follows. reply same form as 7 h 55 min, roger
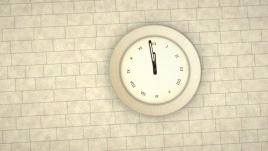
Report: 11 h 59 min
